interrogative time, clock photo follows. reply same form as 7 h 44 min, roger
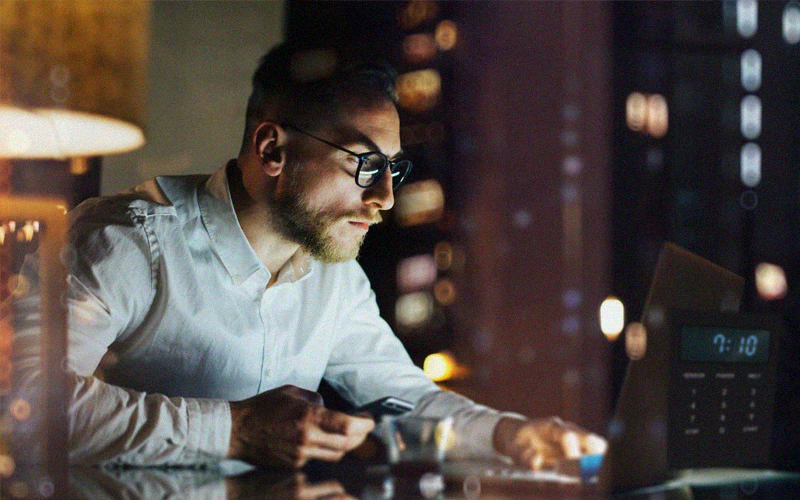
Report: 7 h 10 min
